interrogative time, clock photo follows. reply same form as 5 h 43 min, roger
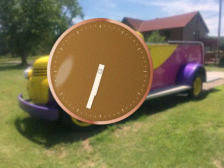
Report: 6 h 33 min
